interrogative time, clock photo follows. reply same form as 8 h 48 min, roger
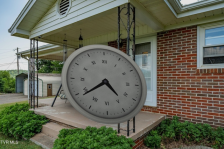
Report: 4 h 39 min
